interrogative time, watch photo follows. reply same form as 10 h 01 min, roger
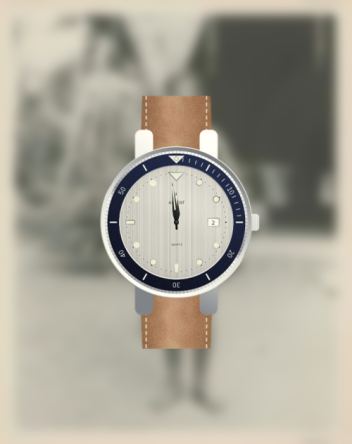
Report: 11 h 59 min
